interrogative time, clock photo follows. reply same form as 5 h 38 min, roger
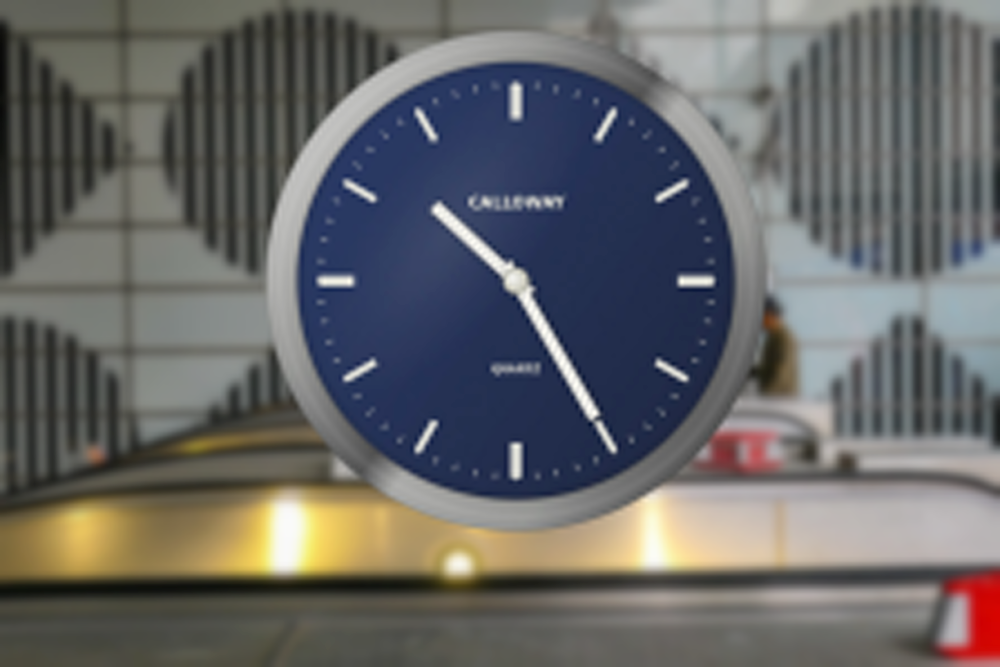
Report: 10 h 25 min
